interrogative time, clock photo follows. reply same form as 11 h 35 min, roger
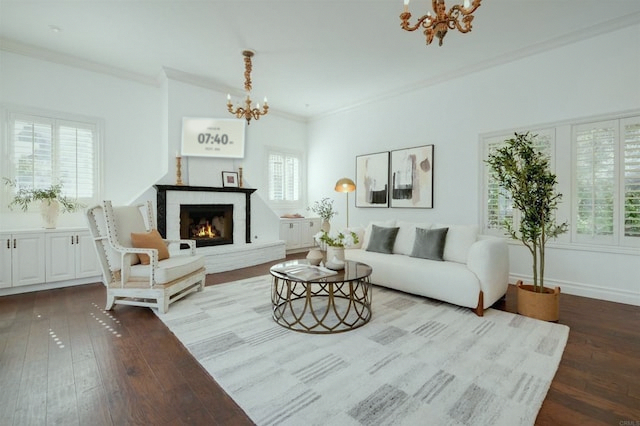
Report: 7 h 40 min
